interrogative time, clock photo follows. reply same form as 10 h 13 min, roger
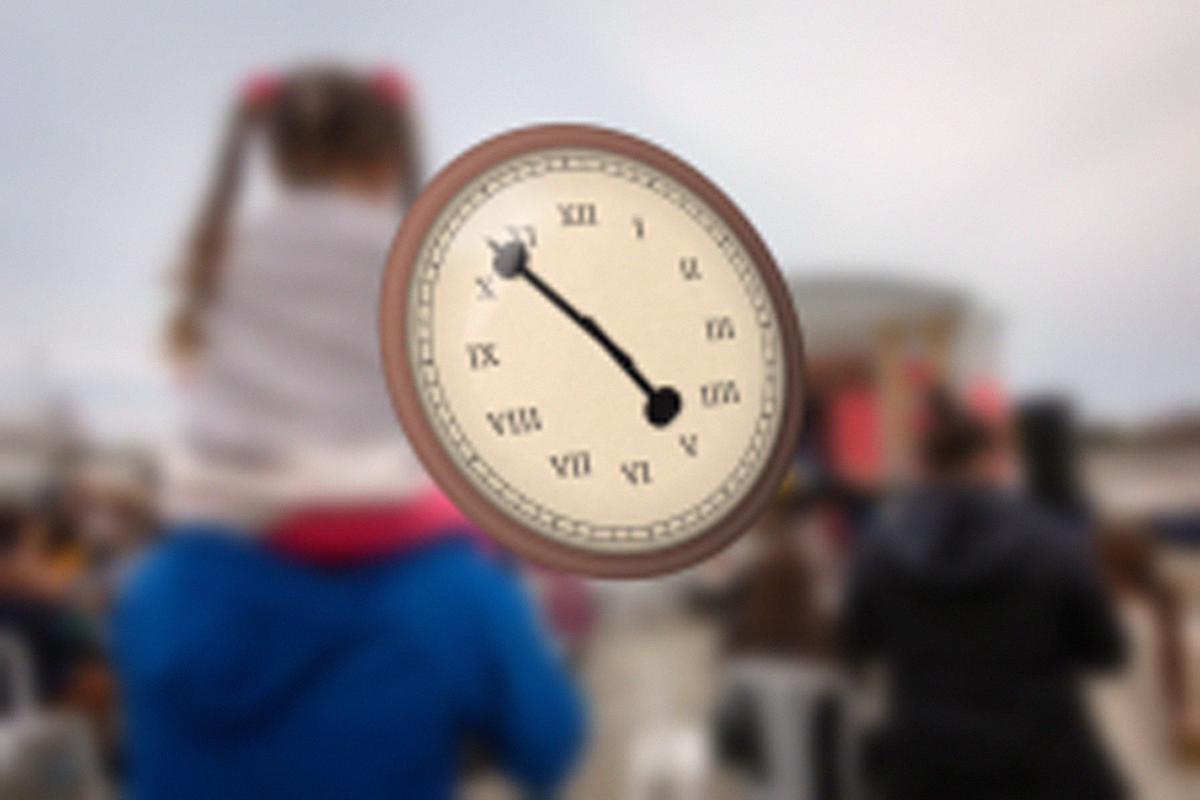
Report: 4 h 53 min
